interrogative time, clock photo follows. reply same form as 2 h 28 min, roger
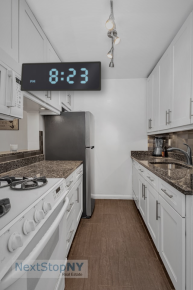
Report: 8 h 23 min
